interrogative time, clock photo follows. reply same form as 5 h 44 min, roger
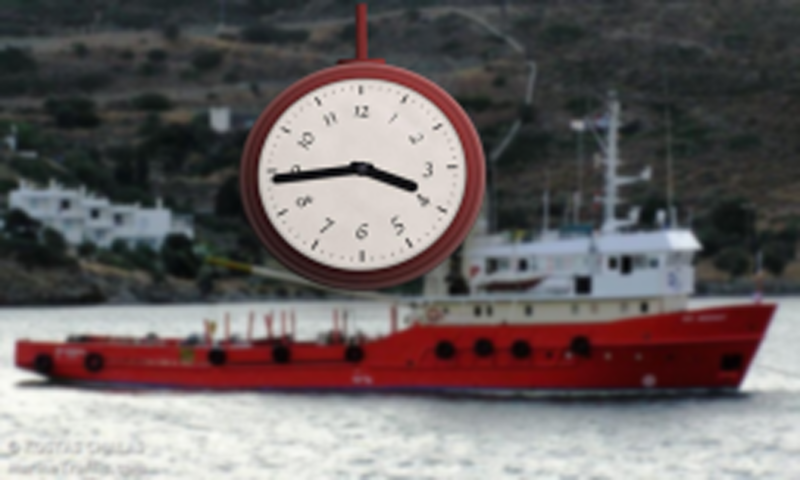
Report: 3 h 44 min
